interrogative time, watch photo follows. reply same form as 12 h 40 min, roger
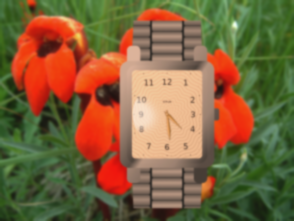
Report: 4 h 29 min
